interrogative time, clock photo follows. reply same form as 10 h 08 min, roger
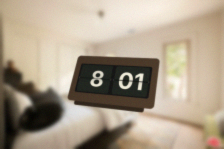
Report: 8 h 01 min
